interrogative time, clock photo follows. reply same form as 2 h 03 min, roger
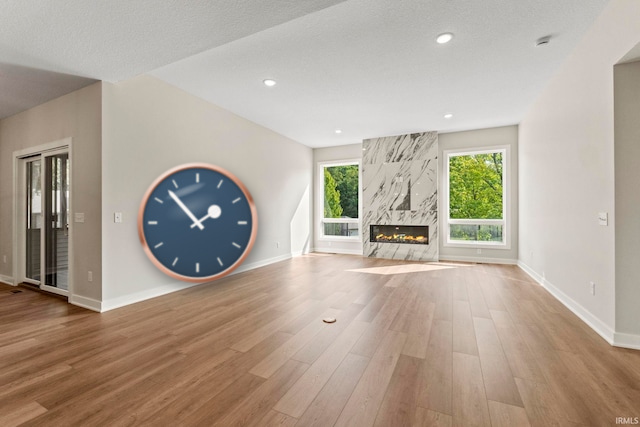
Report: 1 h 53 min
